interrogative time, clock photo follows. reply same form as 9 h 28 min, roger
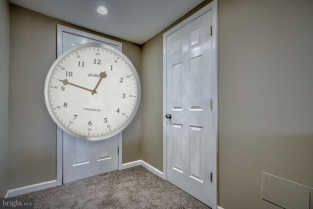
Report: 12 h 47 min
